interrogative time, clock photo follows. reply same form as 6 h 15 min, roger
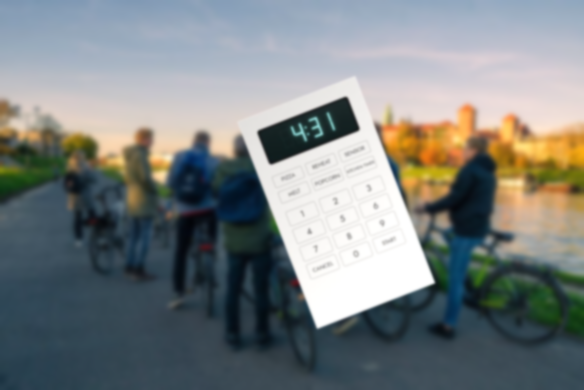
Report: 4 h 31 min
